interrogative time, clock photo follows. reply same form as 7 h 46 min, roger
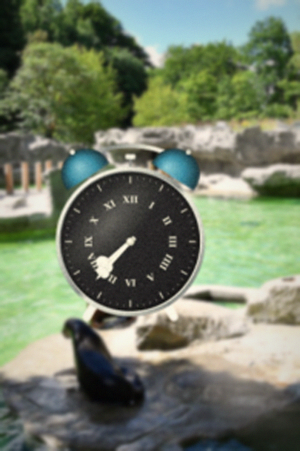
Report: 7 h 37 min
